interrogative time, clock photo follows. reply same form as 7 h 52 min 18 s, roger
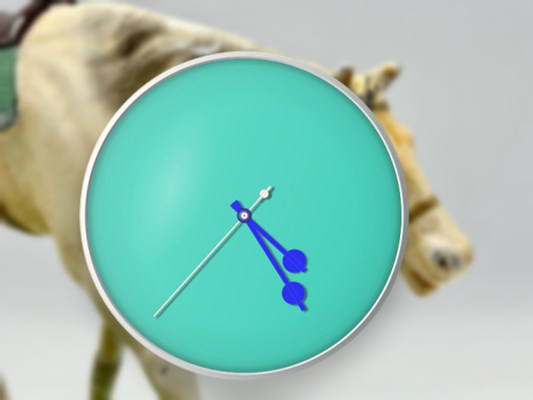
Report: 4 h 24 min 37 s
